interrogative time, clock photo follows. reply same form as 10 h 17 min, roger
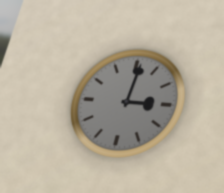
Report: 3 h 01 min
